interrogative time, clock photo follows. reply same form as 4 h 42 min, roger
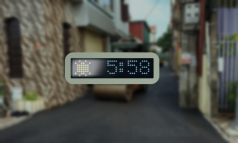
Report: 5 h 58 min
